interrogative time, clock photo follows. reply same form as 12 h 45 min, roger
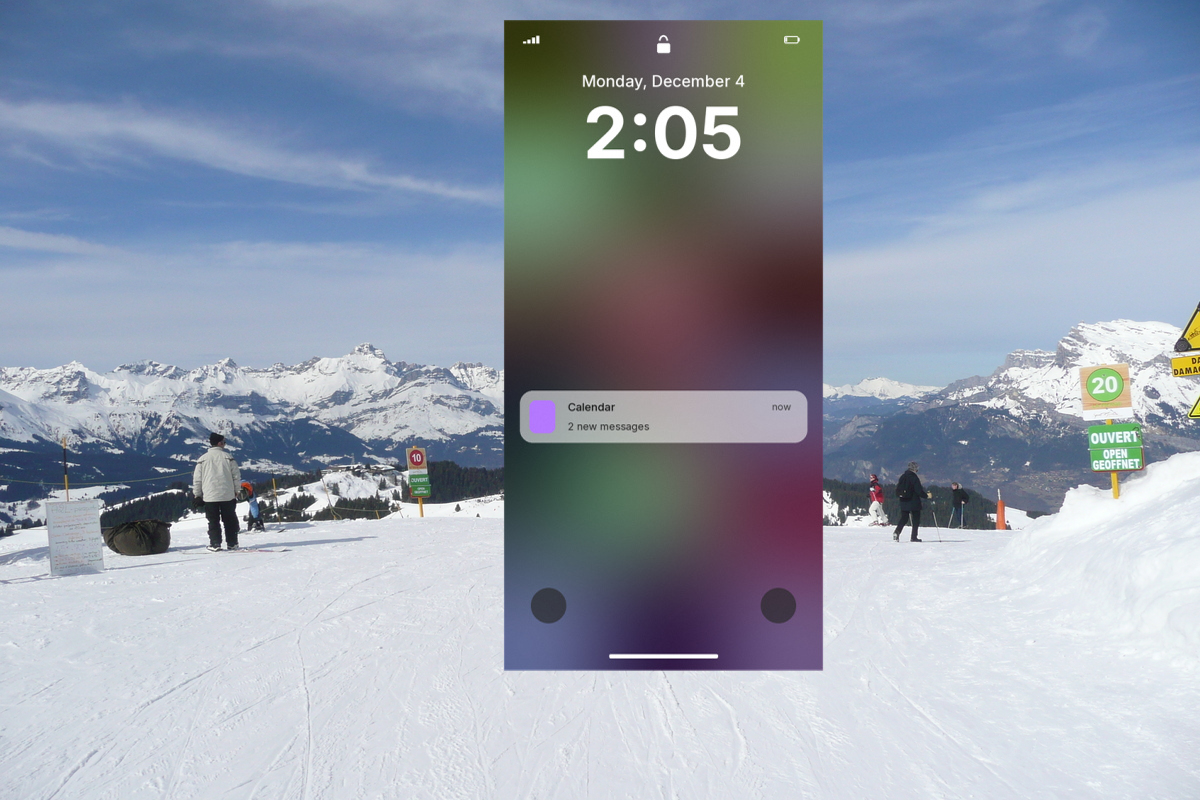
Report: 2 h 05 min
